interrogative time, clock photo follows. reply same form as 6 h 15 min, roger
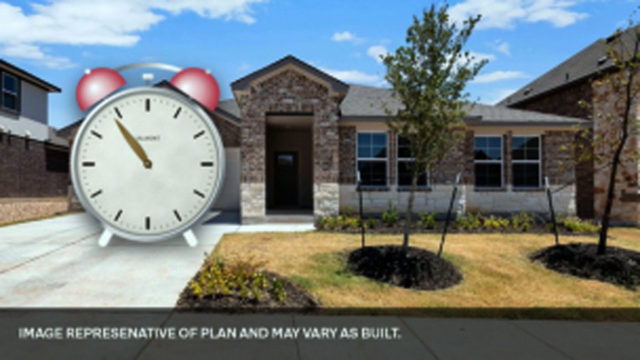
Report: 10 h 54 min
